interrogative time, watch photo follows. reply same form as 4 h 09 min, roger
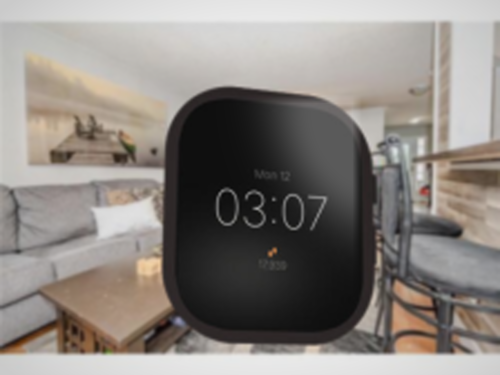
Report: 3 h 07 min
